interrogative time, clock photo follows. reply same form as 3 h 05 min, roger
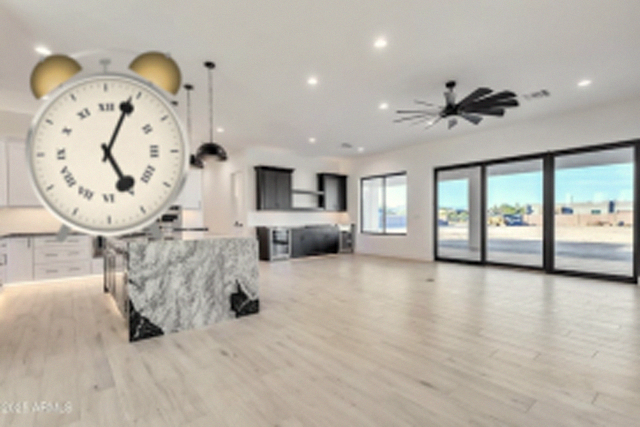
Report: 5 h 04 min
